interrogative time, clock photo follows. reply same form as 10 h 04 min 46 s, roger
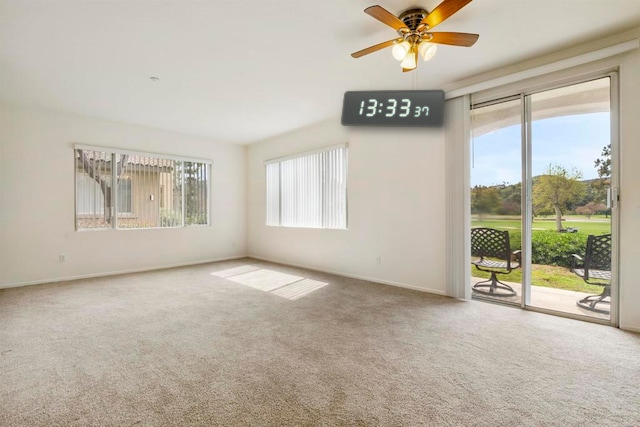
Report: 13 h 33 min 37 s
